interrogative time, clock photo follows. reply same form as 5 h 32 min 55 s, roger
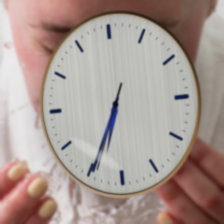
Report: 6 h 34 min 34 s
